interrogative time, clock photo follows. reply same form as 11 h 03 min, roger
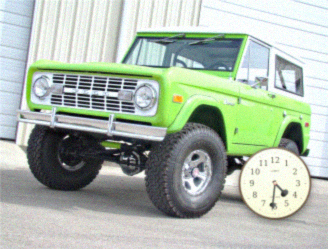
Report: 4 h 31 min
